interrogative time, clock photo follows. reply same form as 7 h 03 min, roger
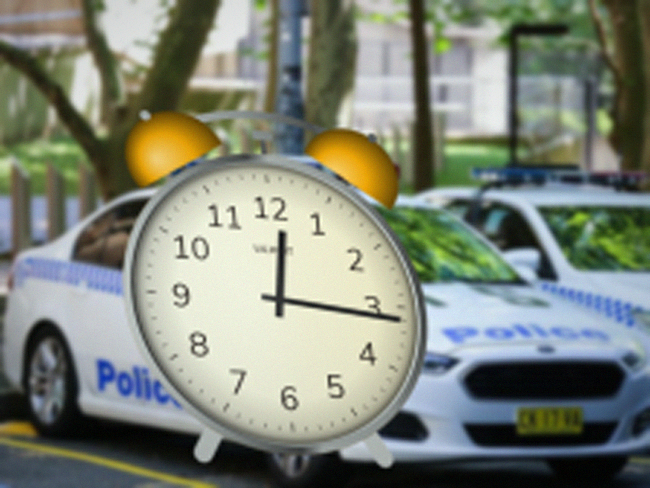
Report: 12 h 16 min
